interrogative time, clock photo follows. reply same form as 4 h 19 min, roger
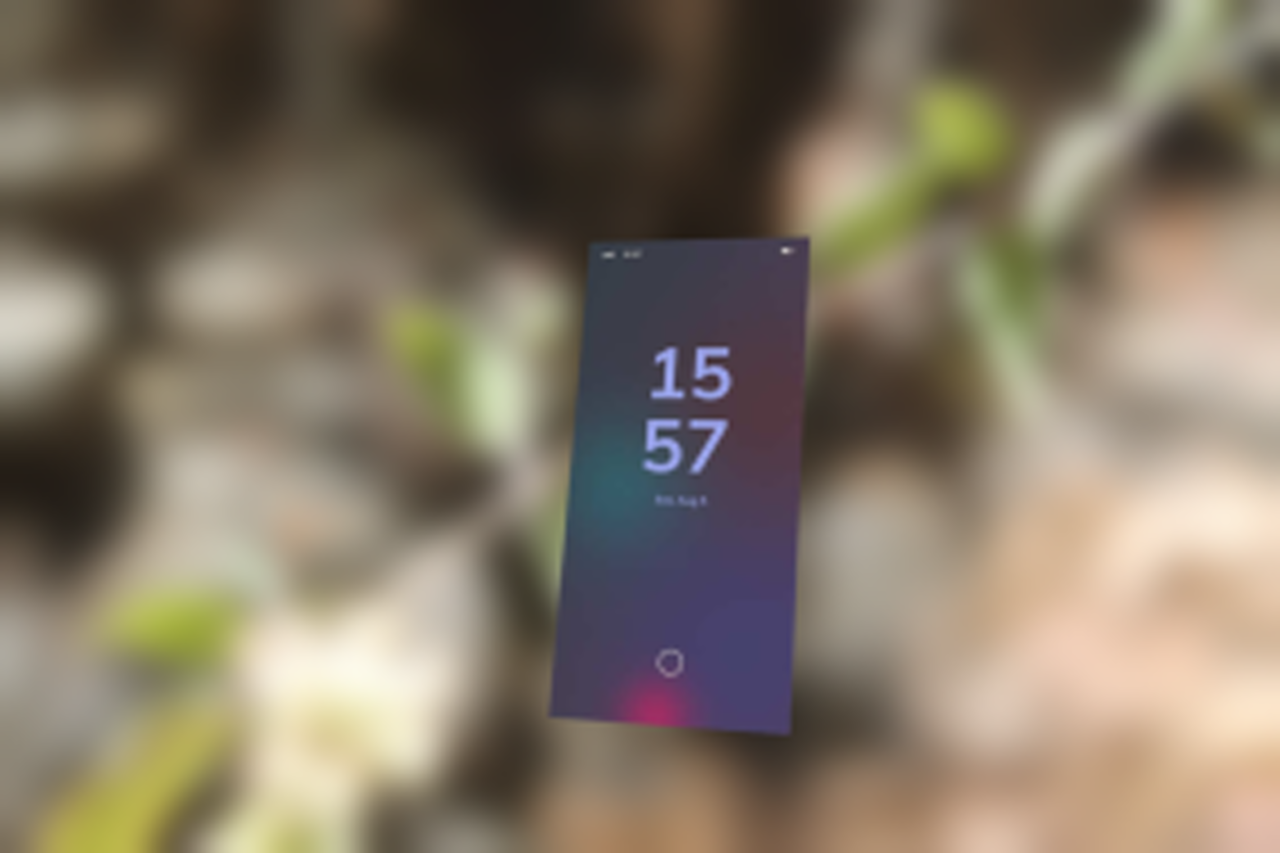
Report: 15 h 57 min
